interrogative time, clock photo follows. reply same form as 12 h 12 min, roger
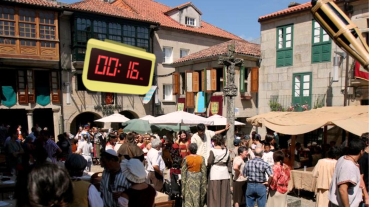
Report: 0 h 16 min
